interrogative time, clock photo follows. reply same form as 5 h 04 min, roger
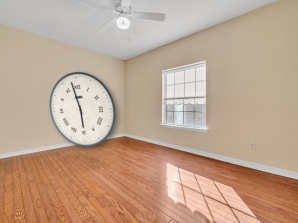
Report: 5 h 58 min
